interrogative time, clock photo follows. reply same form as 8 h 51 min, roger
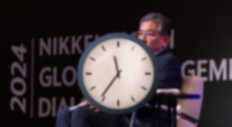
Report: 11 h 36 min
